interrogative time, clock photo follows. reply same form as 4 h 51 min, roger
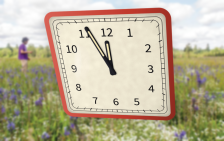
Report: 11 h 56 min
